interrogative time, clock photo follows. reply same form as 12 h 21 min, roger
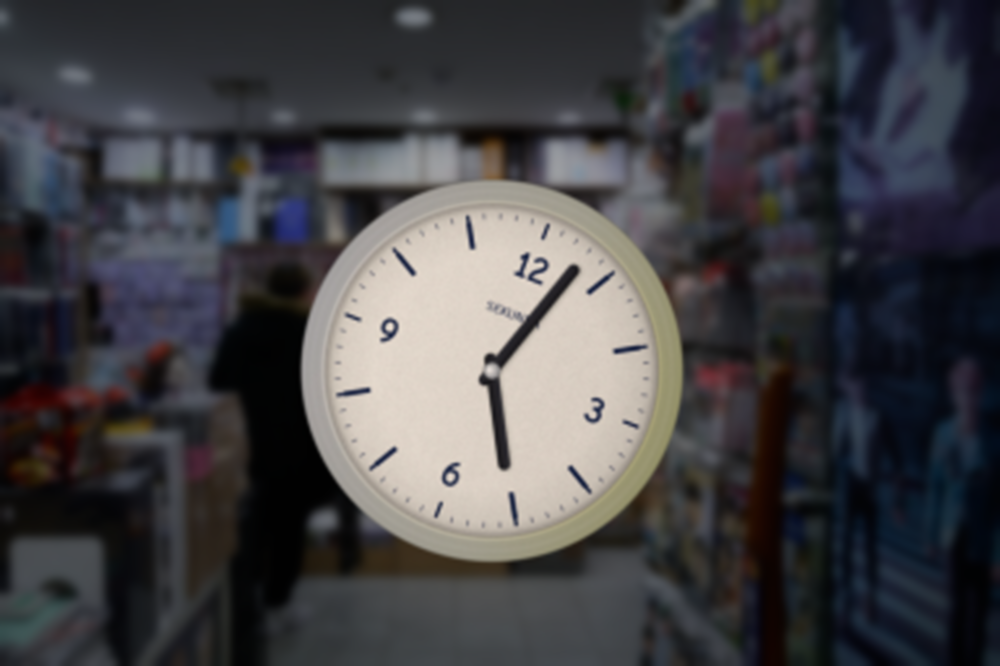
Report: 5 h 03 min
